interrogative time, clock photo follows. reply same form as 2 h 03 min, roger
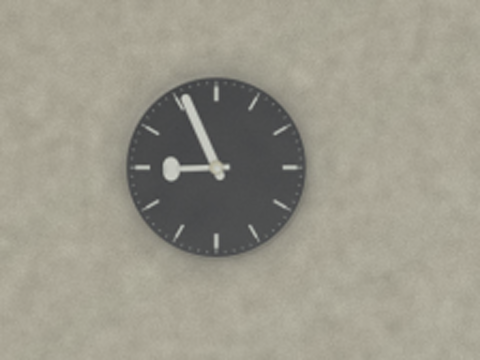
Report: 8 h 56 min
